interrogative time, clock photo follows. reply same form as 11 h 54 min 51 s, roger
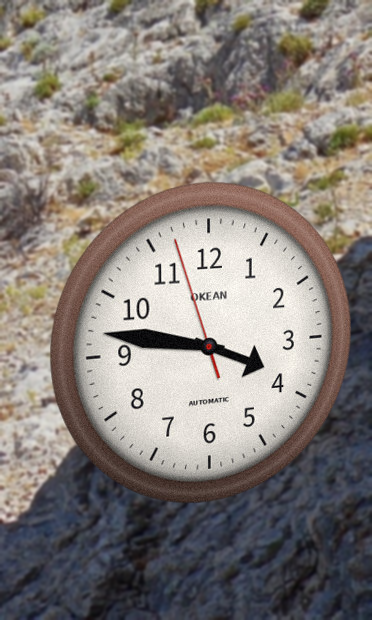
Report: 3 h 46 min 57 s
